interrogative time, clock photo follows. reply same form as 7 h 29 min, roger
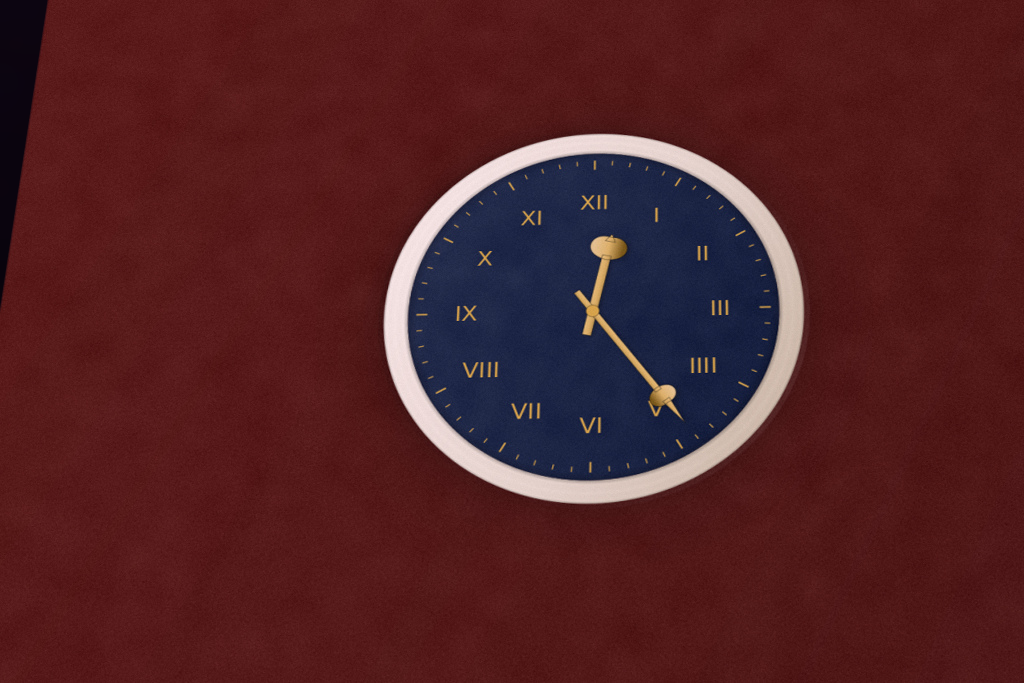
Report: 12 h 24 min
